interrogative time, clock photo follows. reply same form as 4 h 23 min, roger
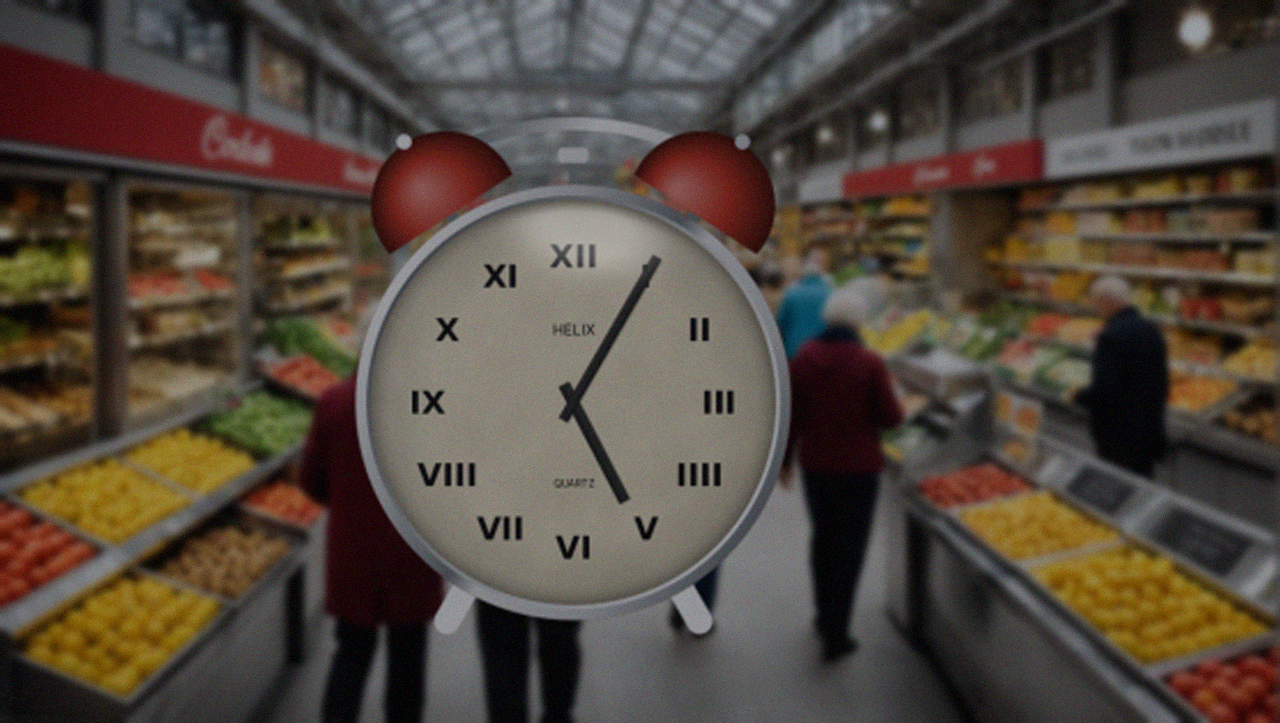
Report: 5 h 05 min
